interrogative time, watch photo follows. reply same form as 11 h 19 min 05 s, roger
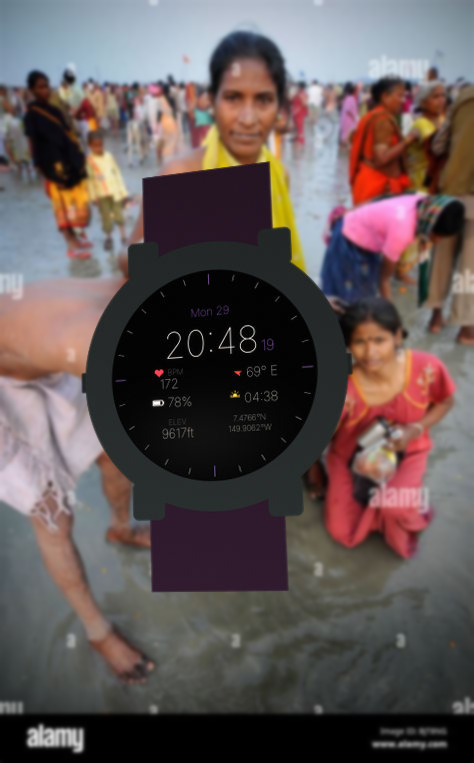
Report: 20 h 48 min 19 s
